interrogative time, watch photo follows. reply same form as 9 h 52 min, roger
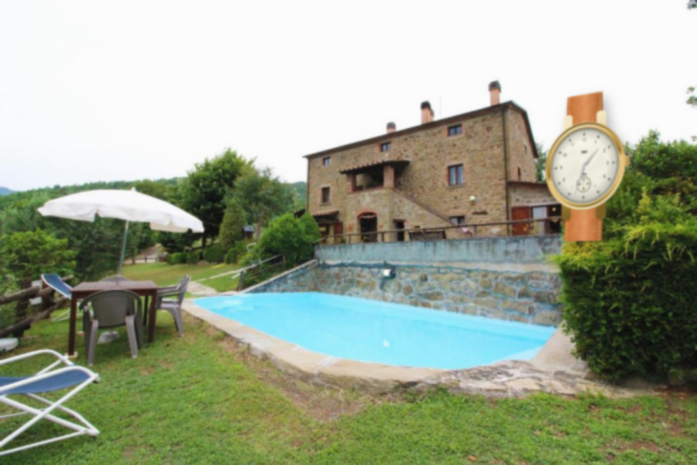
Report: 1 h 33 min
